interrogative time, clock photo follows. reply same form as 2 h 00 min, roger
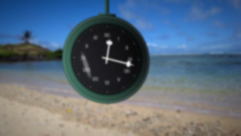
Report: 12 h 17 min
